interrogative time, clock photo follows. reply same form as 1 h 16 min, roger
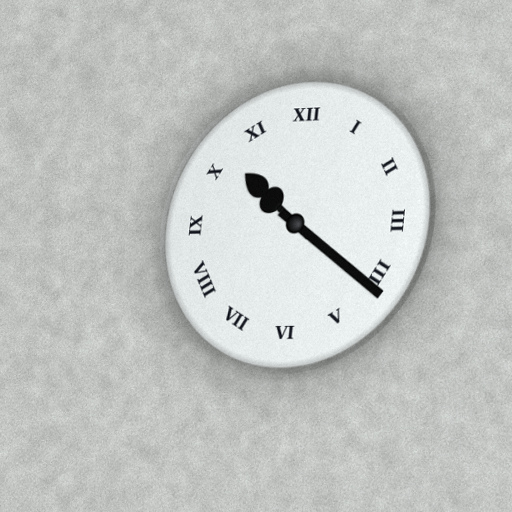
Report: 10 h 21 min
